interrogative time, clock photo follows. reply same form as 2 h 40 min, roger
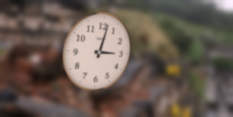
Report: 3 h 02 min
